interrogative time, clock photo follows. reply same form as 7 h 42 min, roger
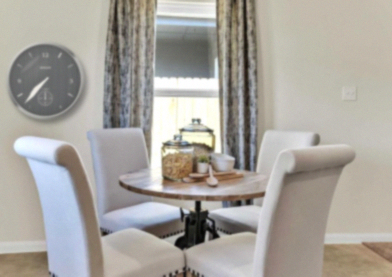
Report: 7 h 37 min
